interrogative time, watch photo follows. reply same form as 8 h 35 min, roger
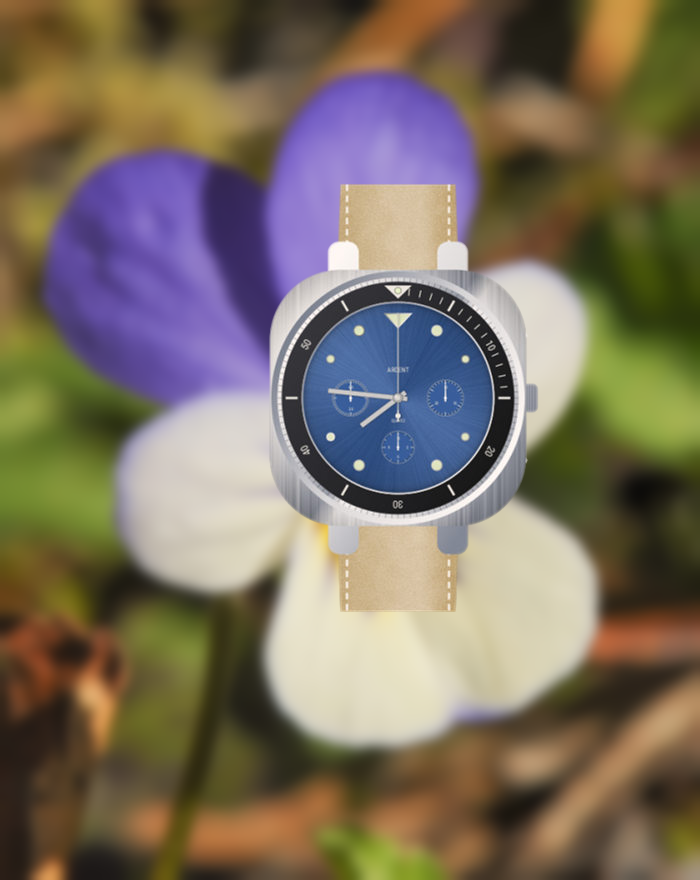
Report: 7 h 46 min
